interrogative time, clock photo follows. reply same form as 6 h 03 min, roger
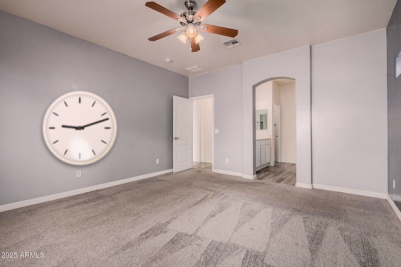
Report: 9 h 12 min
